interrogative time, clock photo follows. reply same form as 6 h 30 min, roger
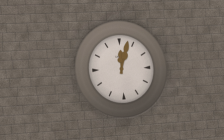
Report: 12 h 03 min
